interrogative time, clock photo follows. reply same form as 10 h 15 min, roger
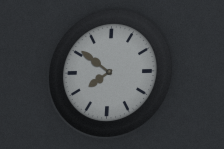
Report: 7 h 51 min
